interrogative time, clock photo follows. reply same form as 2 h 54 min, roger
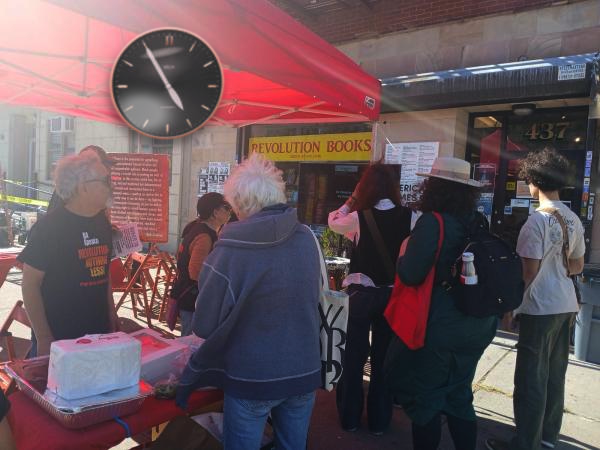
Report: 4 h 55 min
